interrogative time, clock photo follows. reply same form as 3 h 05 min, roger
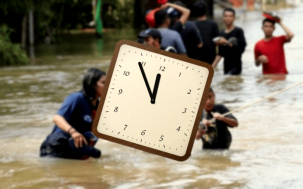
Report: 11 h 54 min
